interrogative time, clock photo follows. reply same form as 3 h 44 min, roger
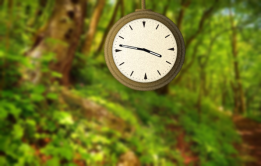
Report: 3 h 47 min
